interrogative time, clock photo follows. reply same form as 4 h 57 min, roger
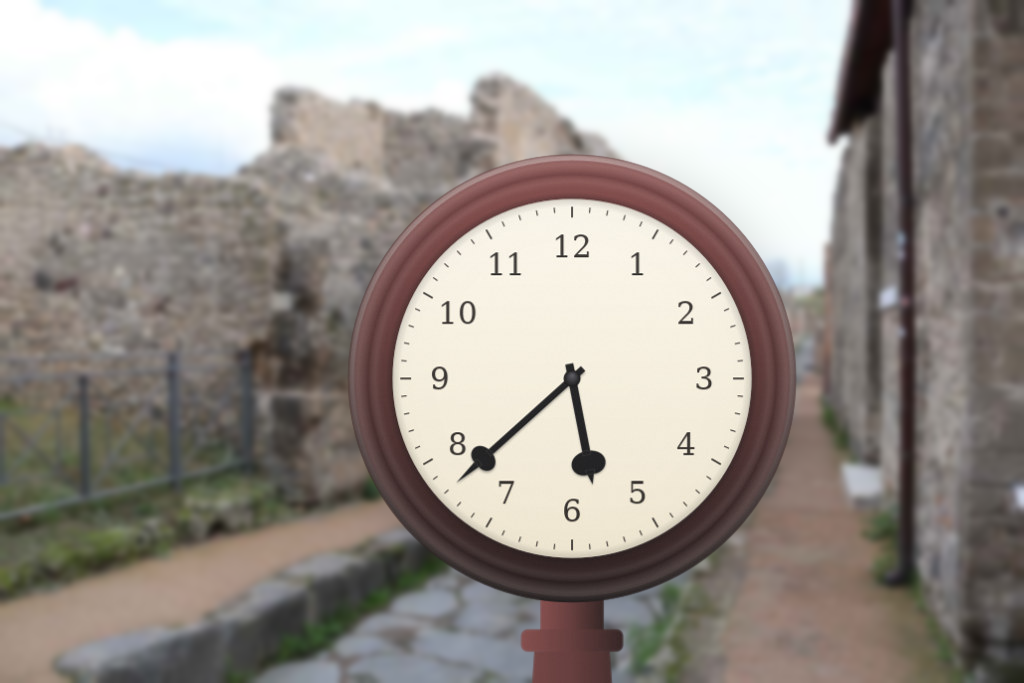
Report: 5 h 38 min
